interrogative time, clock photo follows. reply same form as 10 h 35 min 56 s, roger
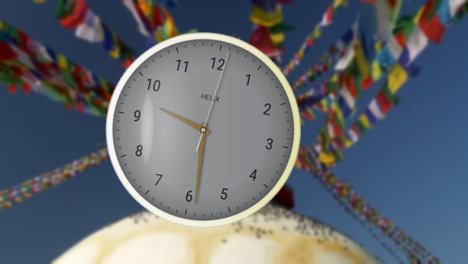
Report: 9 h 29 min 01 s
